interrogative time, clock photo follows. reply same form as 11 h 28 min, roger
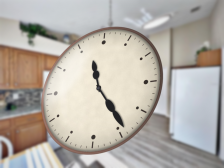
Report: 11 h 24 min
